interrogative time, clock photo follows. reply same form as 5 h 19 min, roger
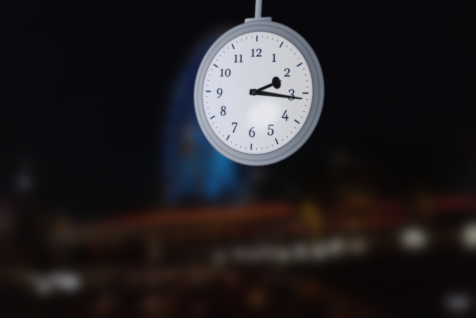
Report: 2 h 16 min
